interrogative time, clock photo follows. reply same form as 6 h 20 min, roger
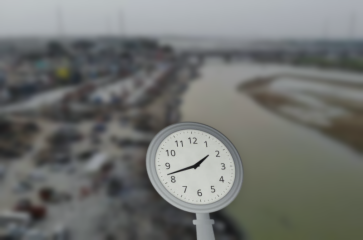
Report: 1 h 42 min
